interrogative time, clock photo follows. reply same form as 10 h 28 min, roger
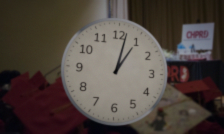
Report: 1 h 02 min
